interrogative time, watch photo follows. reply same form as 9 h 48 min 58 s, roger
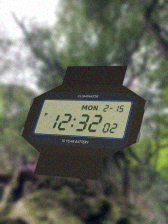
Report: 12 h 32 min 02 s
